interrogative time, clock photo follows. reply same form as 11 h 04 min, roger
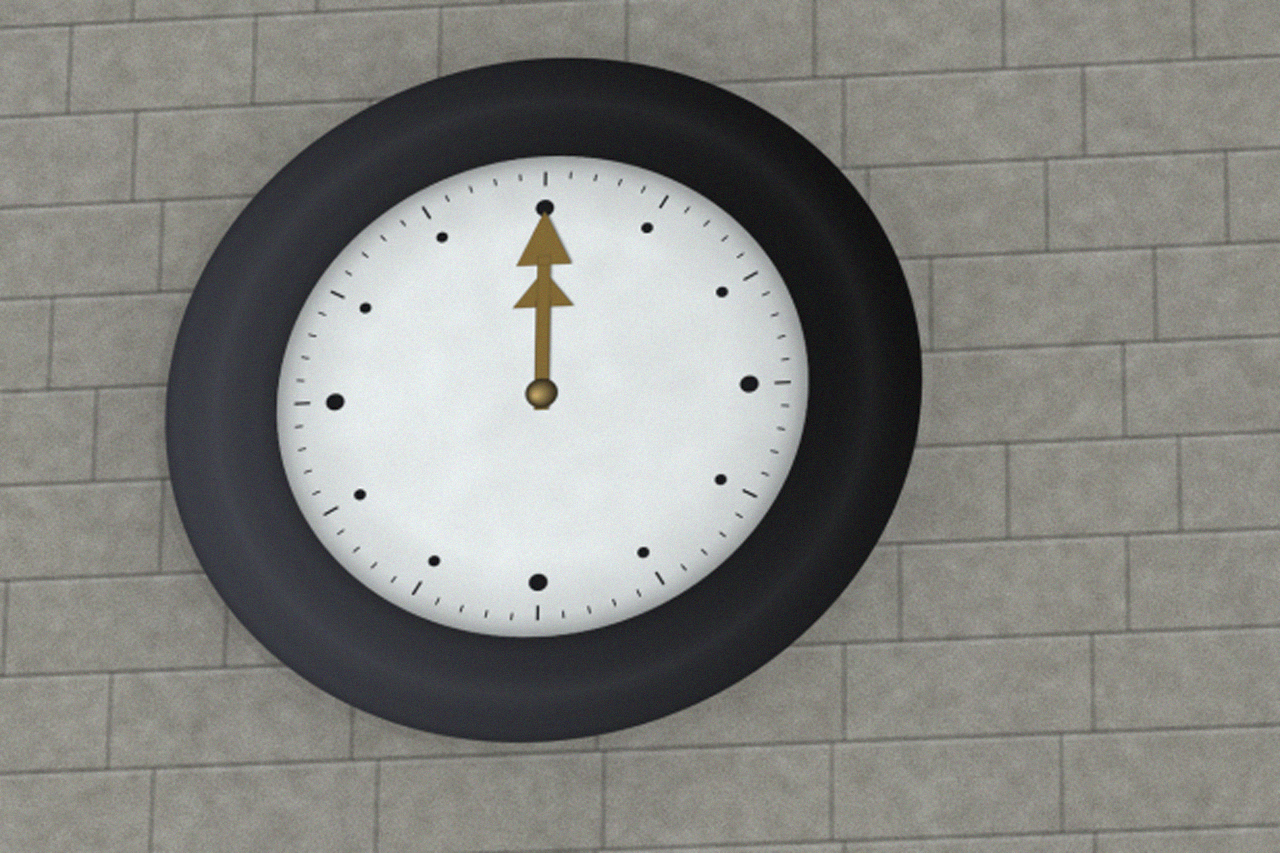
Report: 12 h 00 min
